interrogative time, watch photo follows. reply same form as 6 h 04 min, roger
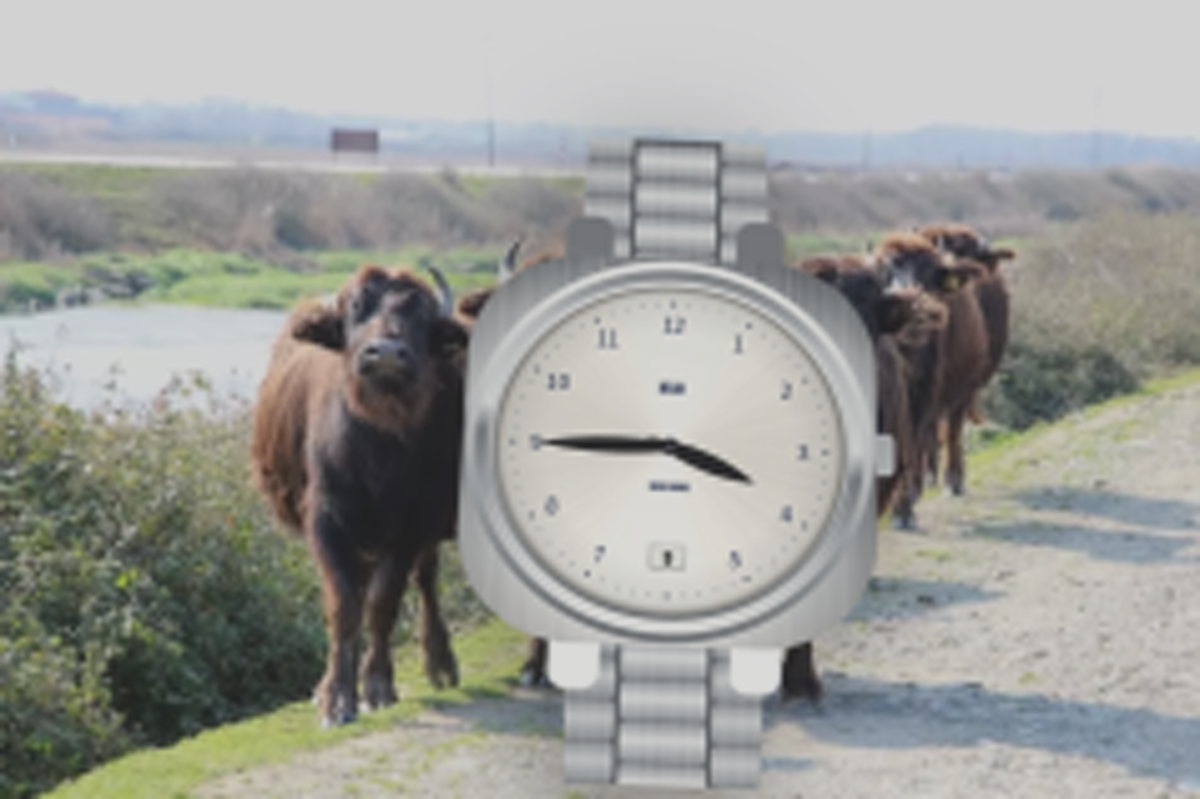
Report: 3 h 45 min
